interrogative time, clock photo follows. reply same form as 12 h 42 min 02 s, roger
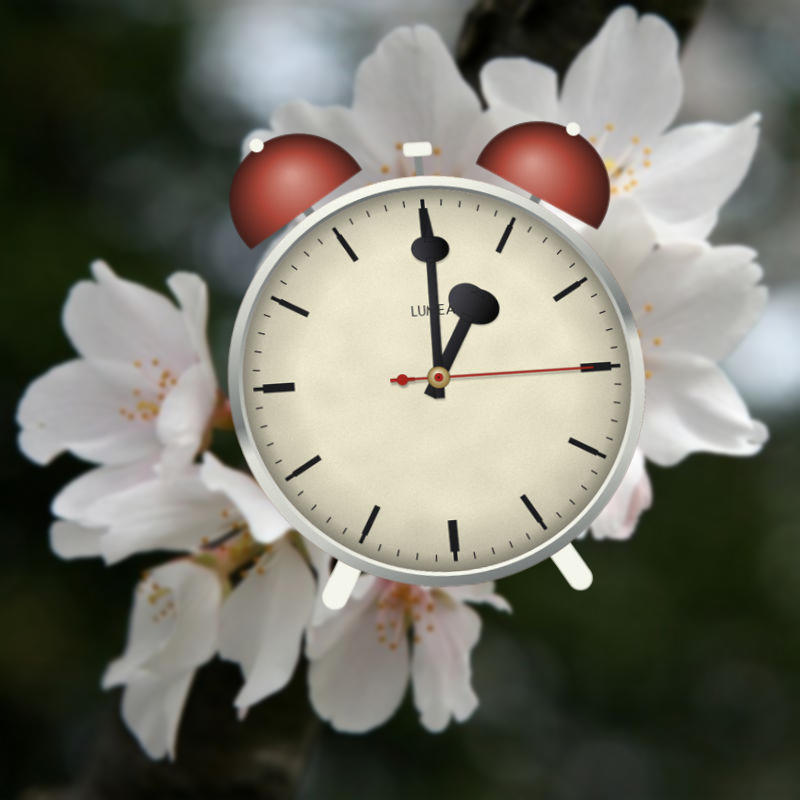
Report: 1 h 00 min 15 s
